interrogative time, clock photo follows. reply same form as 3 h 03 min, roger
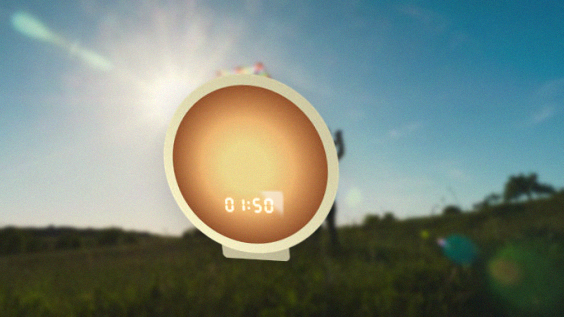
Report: 1 h 50 min
